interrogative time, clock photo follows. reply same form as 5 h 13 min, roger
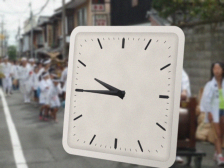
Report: 9 h 45 min
